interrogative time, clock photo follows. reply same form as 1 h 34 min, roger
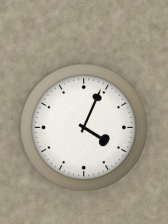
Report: 4 h 04 min
